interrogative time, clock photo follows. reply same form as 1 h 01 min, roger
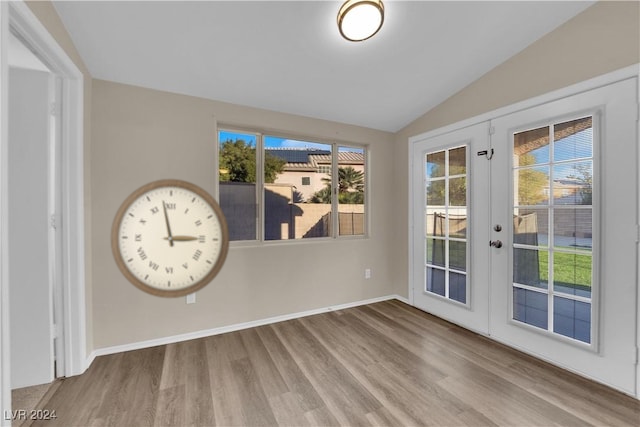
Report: 2 h 58 min
